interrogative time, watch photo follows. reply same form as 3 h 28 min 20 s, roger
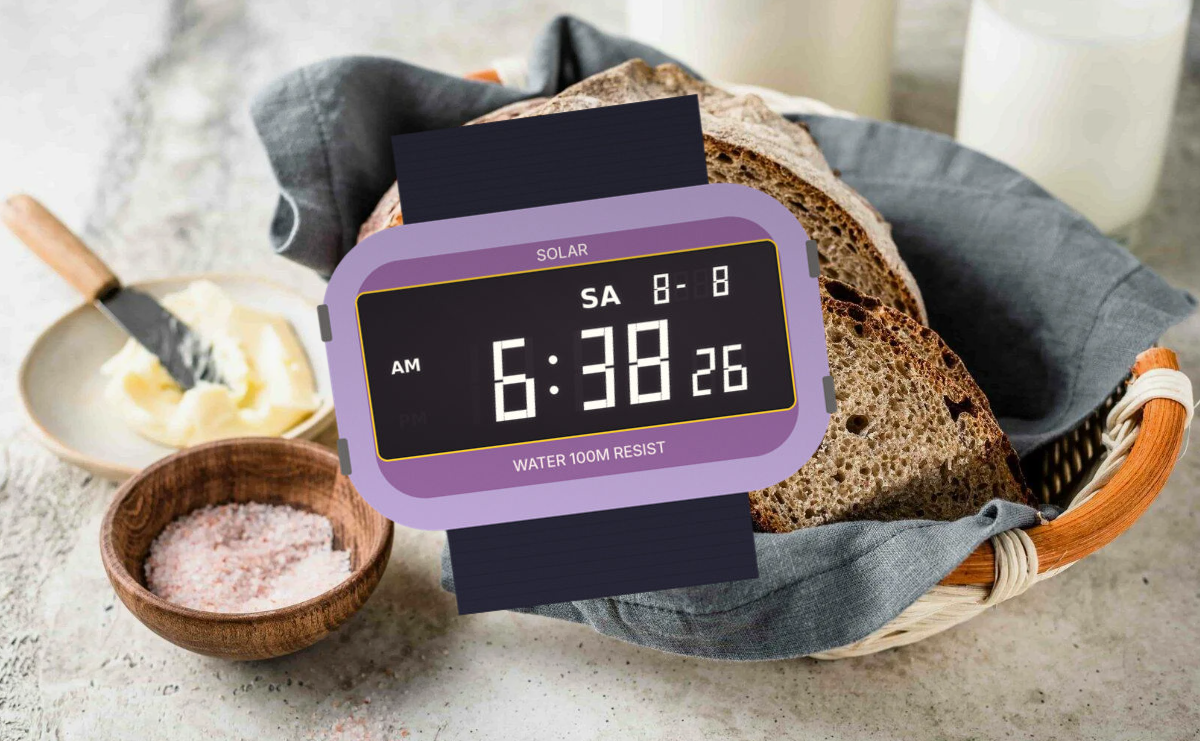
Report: 6 h 38 min 26 s
